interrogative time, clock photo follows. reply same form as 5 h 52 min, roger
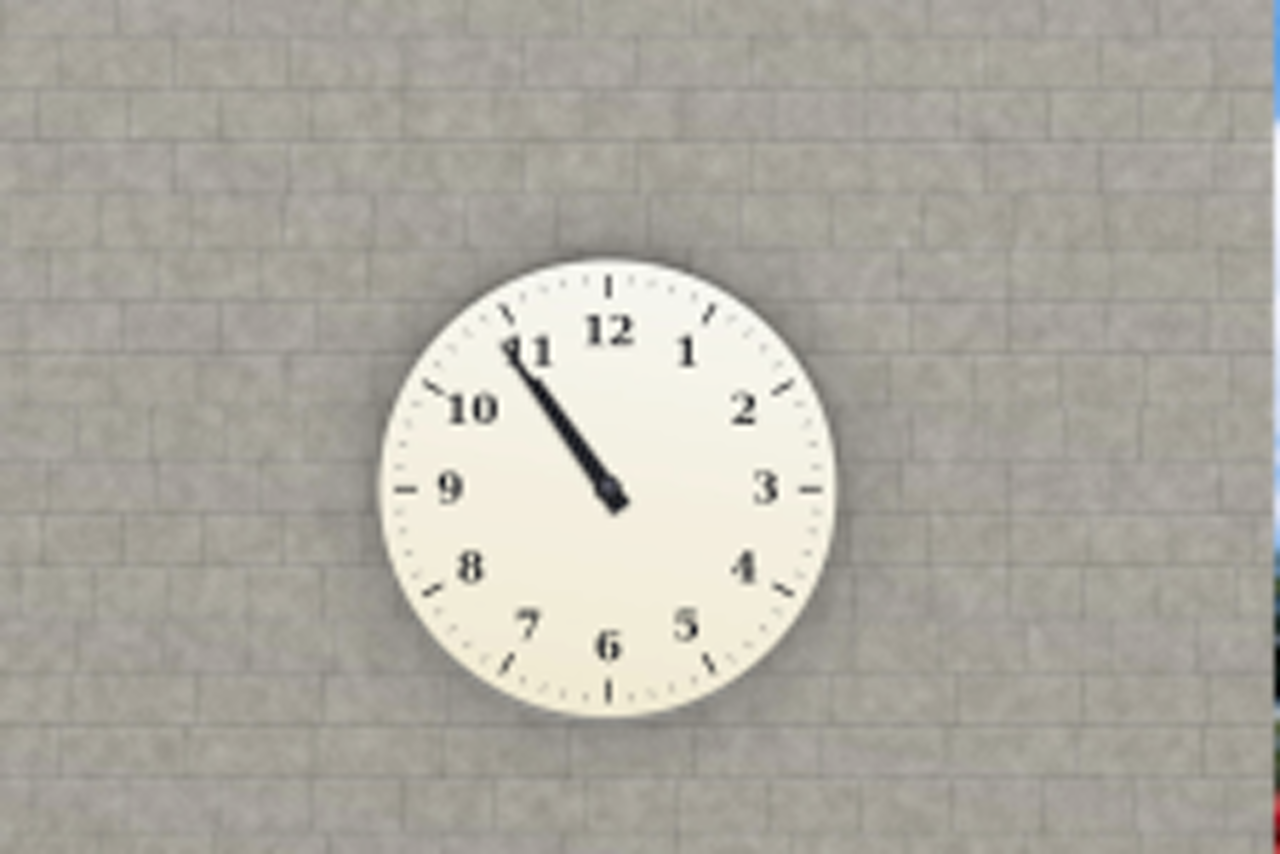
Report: 10 h 54 min
